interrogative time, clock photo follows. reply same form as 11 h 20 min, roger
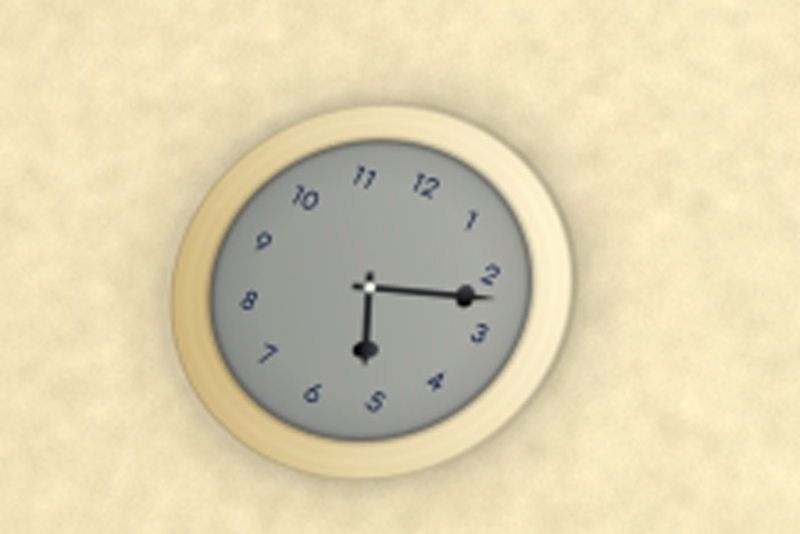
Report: 5 h 12 min
